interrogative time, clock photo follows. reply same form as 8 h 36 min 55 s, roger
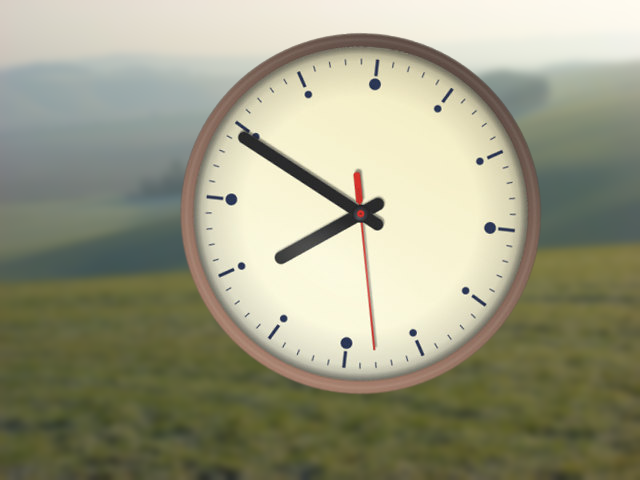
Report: 7 h 49 min 28 s
